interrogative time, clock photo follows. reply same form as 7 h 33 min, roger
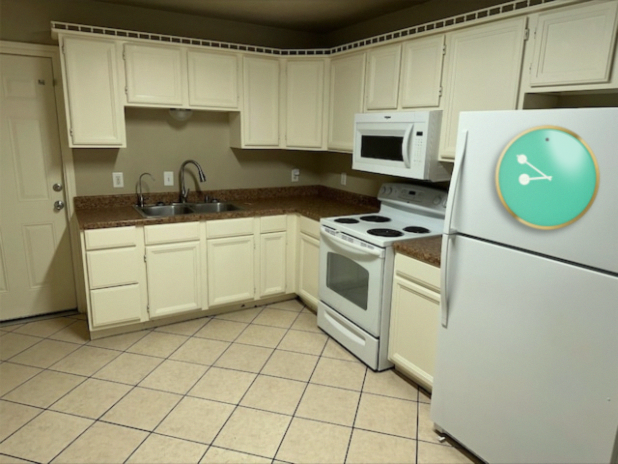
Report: 8 h 51 min
